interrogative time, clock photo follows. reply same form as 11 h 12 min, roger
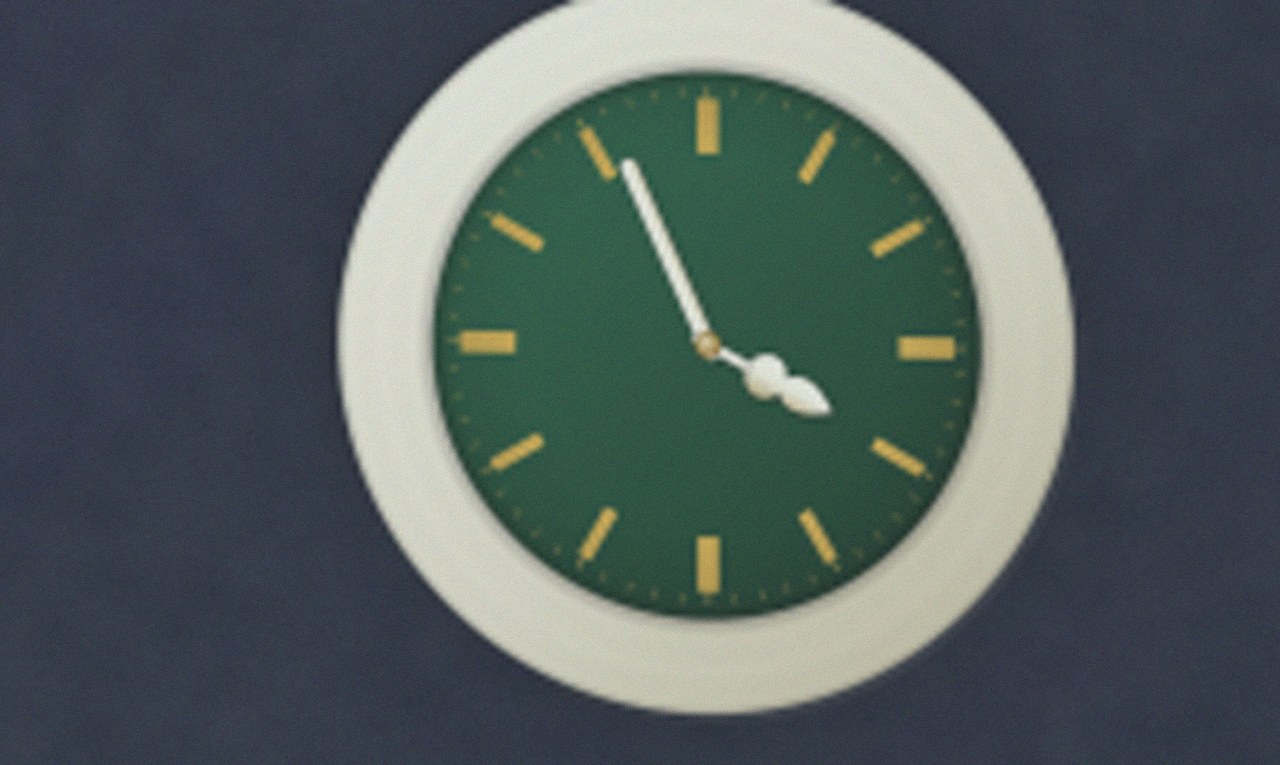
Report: 3 h 56 min
